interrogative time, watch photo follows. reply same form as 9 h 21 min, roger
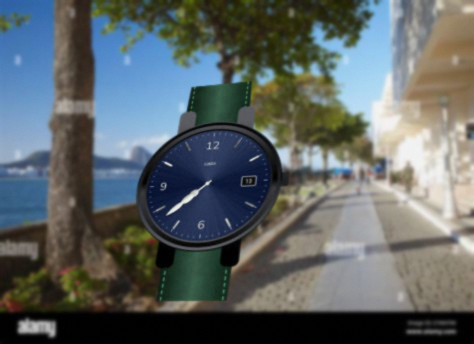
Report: 7 h 38 min
